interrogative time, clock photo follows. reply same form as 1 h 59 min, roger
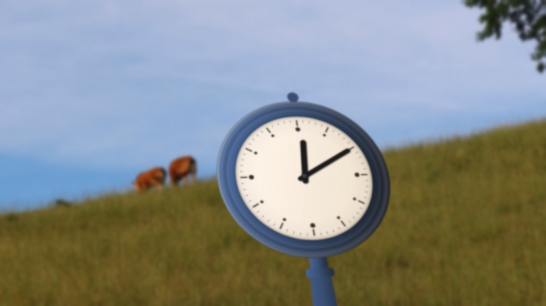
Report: 12 h 10 min
